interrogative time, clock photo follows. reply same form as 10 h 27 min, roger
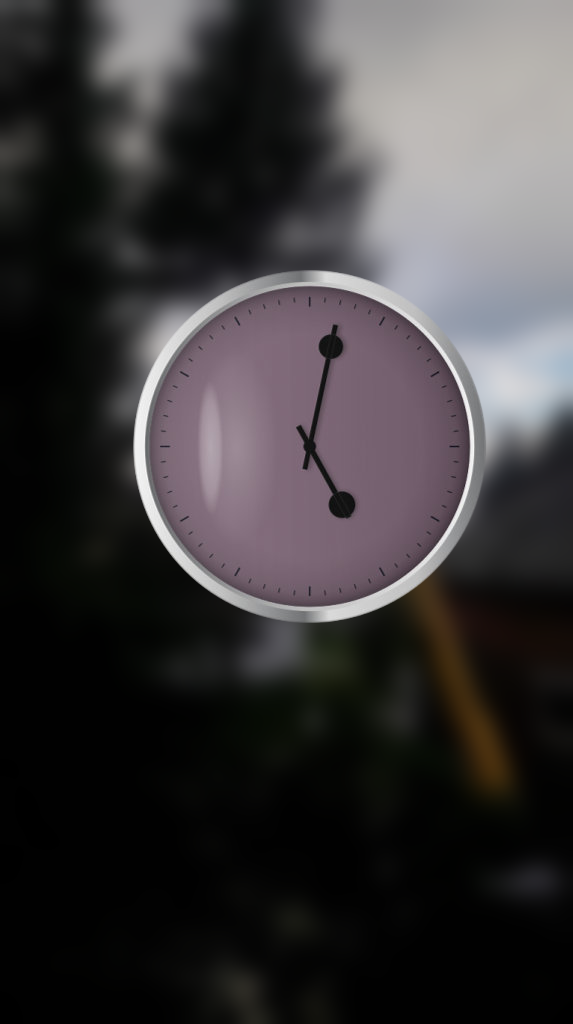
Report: 5 h 02 min
